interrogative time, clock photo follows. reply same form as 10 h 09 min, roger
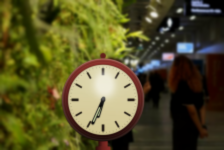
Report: 6 h 34 min
